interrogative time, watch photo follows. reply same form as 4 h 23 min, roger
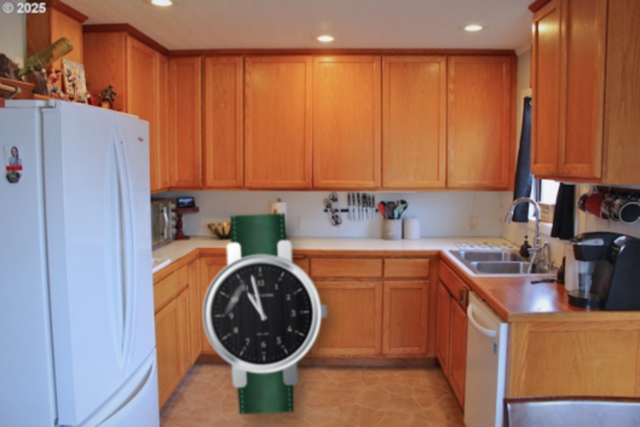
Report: 10 h 58 min
